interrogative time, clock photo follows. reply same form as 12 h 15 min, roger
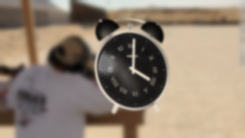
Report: 4 h 01 min
